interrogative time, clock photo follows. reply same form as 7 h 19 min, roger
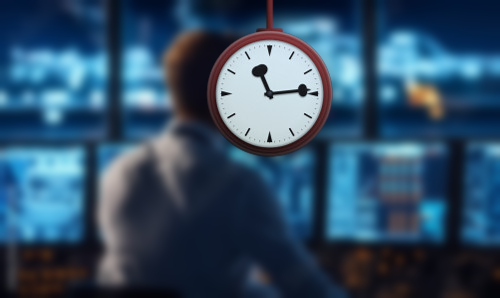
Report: 11 h 14 min
